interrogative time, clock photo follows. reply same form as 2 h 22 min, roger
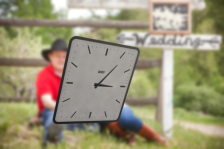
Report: 3 h 06 min
